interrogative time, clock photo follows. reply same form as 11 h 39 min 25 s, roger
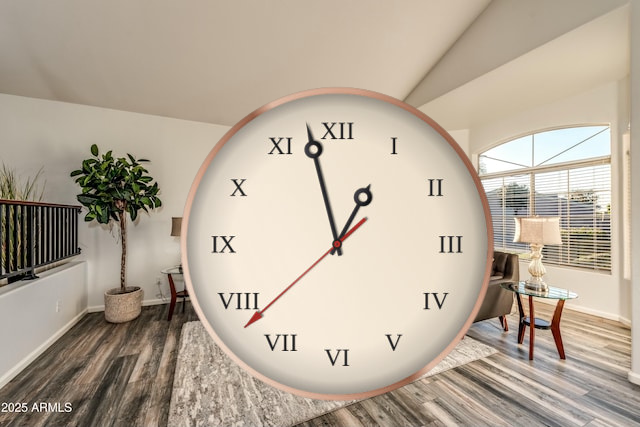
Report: 12 h 57 min 38 s
